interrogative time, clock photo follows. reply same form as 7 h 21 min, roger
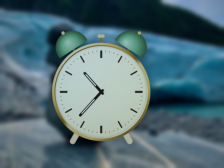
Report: 10 h 37 min
